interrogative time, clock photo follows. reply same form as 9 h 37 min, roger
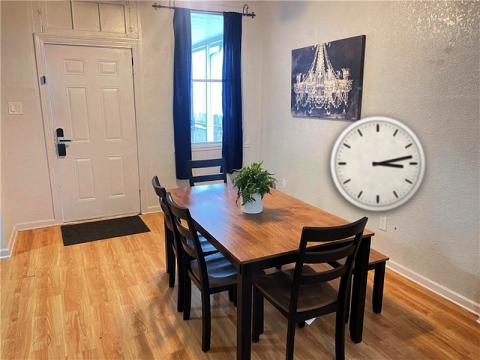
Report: 3 h 13 min
